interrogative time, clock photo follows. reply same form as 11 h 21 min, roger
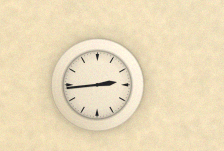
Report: 2 h 44 min
